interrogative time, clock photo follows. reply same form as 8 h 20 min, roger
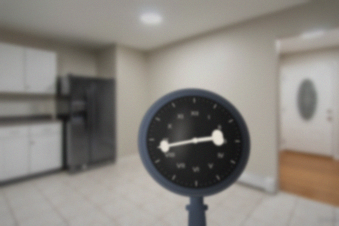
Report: 2 h 43 min
